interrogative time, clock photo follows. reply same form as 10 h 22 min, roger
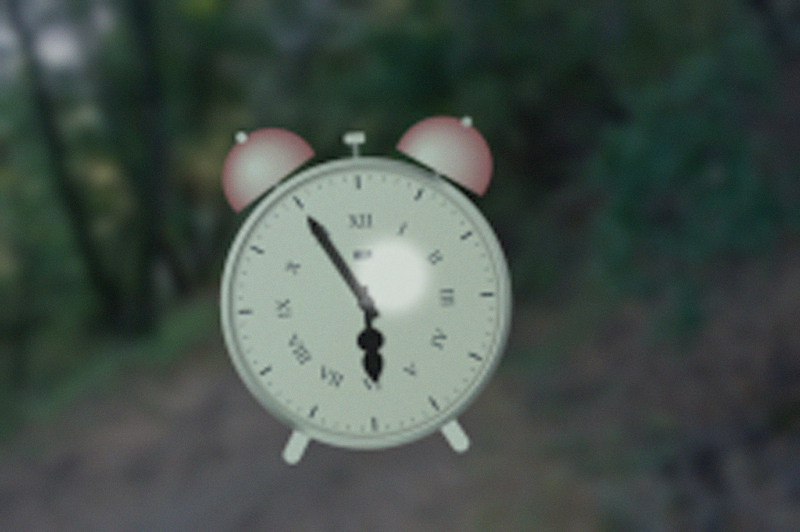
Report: 5 h 55 min
